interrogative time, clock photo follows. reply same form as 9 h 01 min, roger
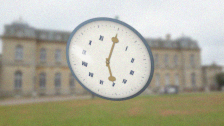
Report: 5 h 00 min
